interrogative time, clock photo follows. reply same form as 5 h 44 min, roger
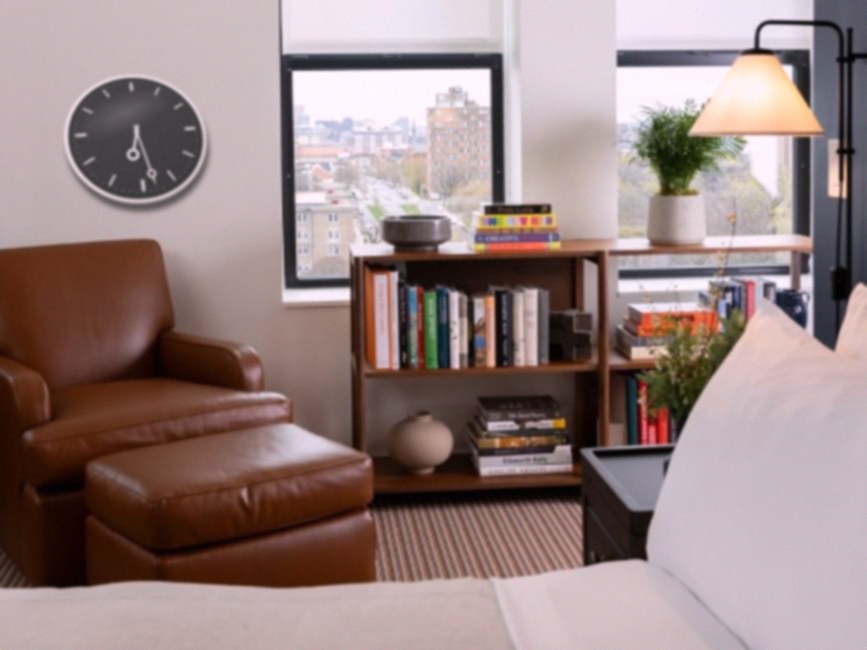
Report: 6 h 28 min
